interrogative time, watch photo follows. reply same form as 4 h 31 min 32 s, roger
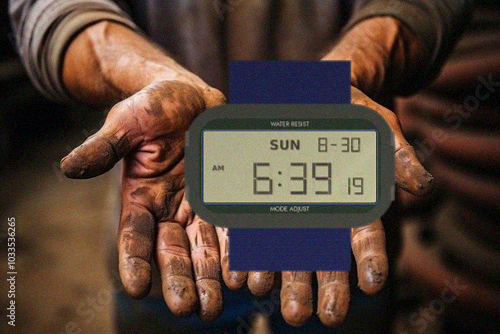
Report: 6 h 39 min 19 s
